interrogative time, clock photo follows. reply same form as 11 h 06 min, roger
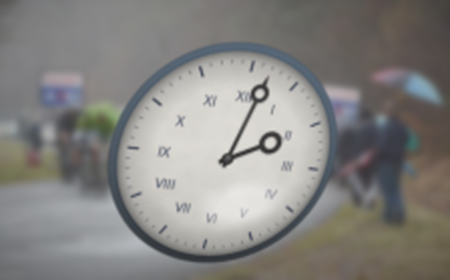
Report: 2 h 02 min
